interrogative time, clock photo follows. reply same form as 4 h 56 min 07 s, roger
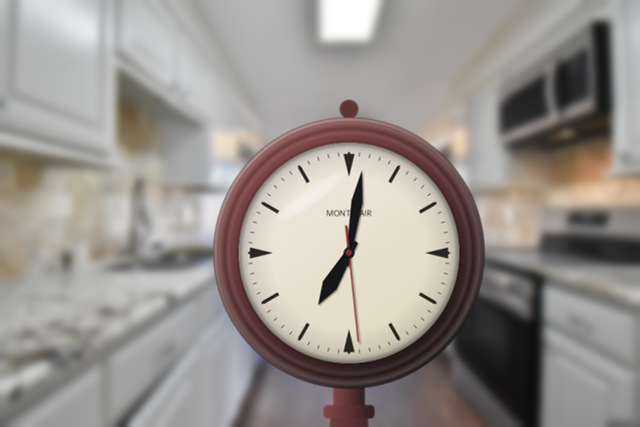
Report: 7 h 01 min 29 s
